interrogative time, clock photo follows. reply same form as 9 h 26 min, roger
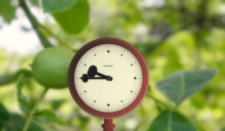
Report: 9 h 45 min
